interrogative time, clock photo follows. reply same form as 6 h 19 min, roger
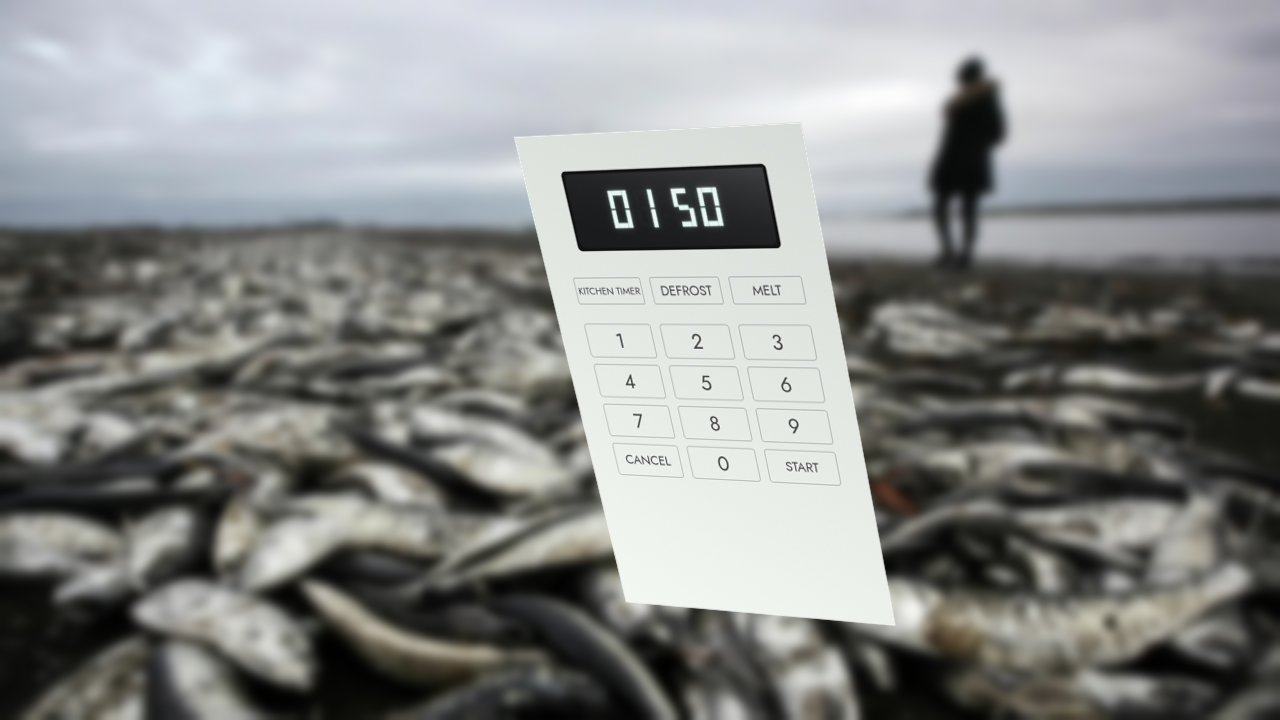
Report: 1 h 50 min
